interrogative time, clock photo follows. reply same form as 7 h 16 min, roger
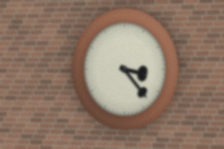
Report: 3 h 23 min
